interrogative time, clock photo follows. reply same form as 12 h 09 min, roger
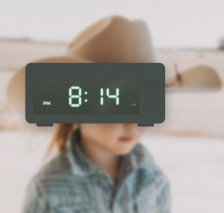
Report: 8 h 14 min
